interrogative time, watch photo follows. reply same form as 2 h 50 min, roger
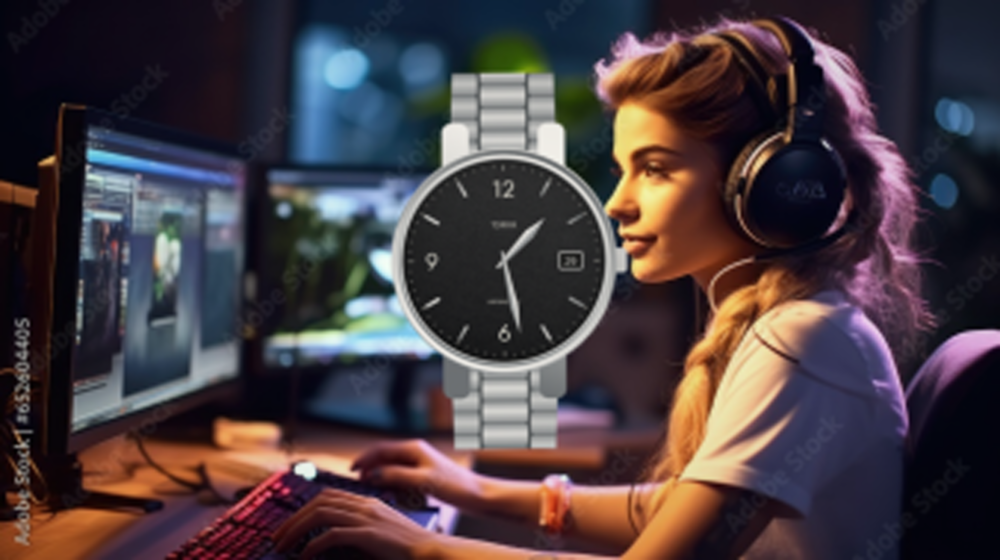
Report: 1 h 28 min
